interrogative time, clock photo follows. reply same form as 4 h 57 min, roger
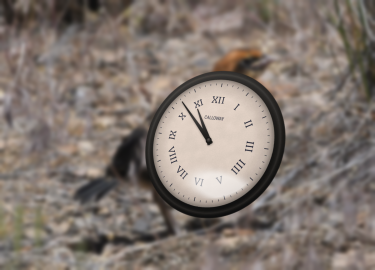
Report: 10 h 52 min
